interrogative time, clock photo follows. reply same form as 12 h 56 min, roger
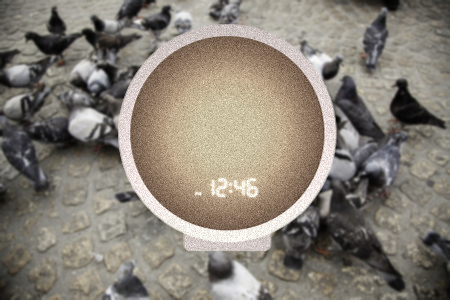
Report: 12 h 46 min
